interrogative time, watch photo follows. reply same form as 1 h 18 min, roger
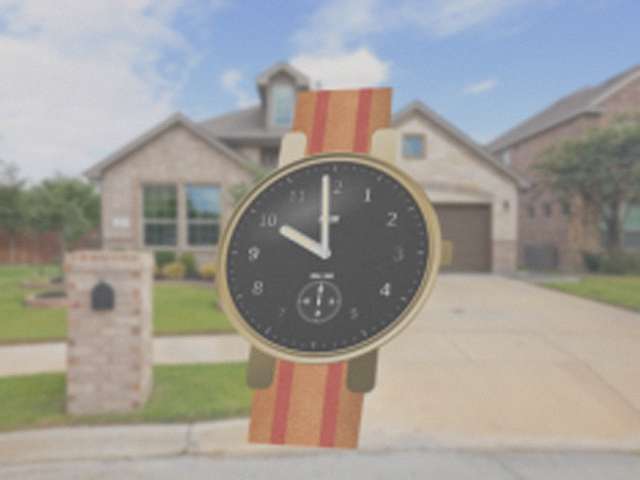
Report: 9 h 59 min
